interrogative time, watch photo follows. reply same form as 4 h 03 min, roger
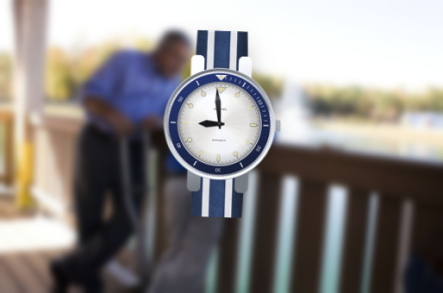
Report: 8 h 59 min
